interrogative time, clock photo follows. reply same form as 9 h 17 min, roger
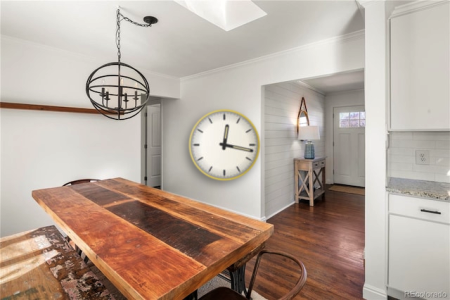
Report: 12 h 17 min
